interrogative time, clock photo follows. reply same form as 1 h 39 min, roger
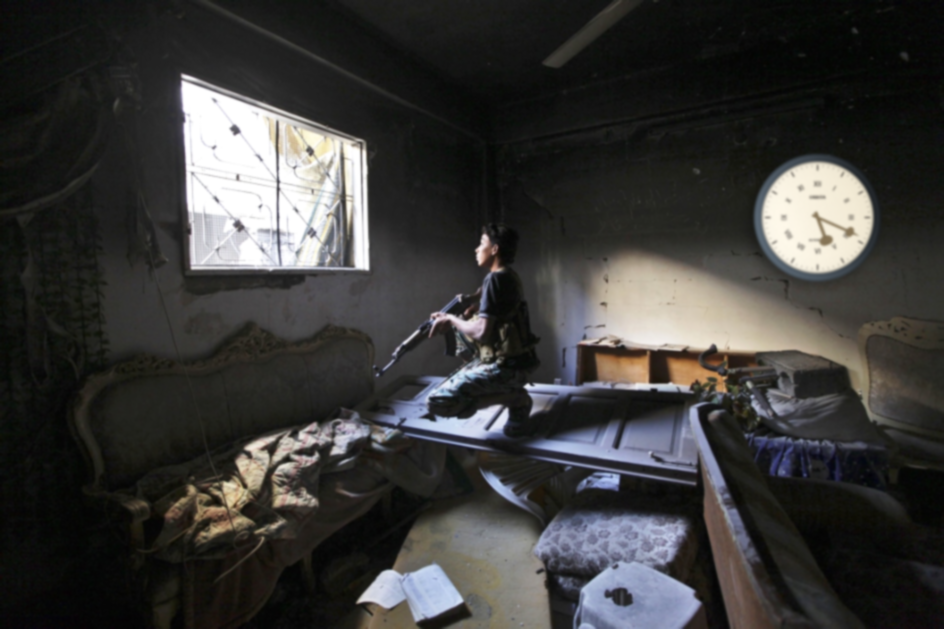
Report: 5 h 19 min
